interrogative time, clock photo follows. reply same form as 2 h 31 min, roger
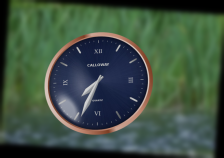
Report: 7 h 34 min
